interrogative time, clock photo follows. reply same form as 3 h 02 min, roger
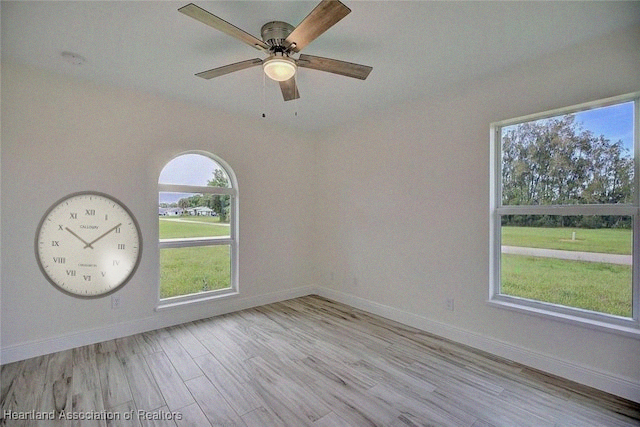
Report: 10 h 09 min
